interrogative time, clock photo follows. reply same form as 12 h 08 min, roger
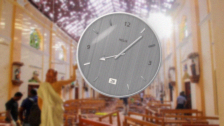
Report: 8 h 06 min
